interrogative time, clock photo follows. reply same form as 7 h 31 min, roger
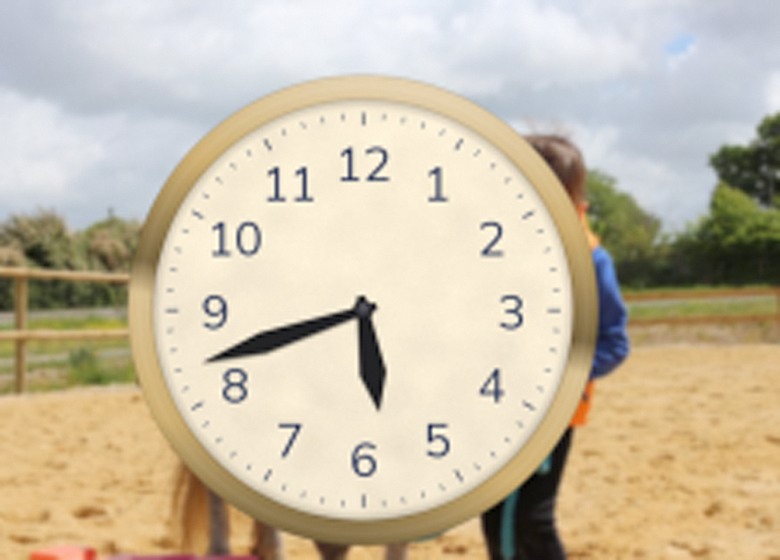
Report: 5 h 42 min
